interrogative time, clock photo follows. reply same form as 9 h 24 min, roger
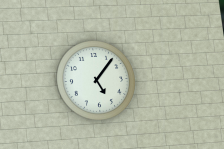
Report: 5 h 07 min
